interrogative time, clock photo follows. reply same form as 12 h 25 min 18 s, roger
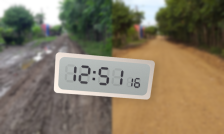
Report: 12 h 51 min 16 s
